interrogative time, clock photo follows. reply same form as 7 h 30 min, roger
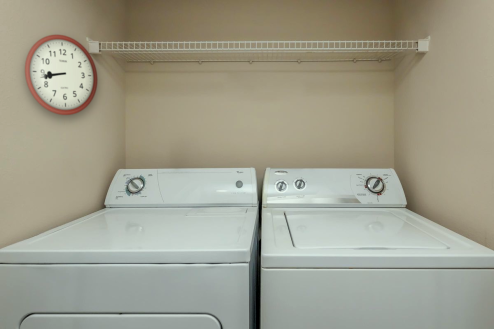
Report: 8 h 43 min
